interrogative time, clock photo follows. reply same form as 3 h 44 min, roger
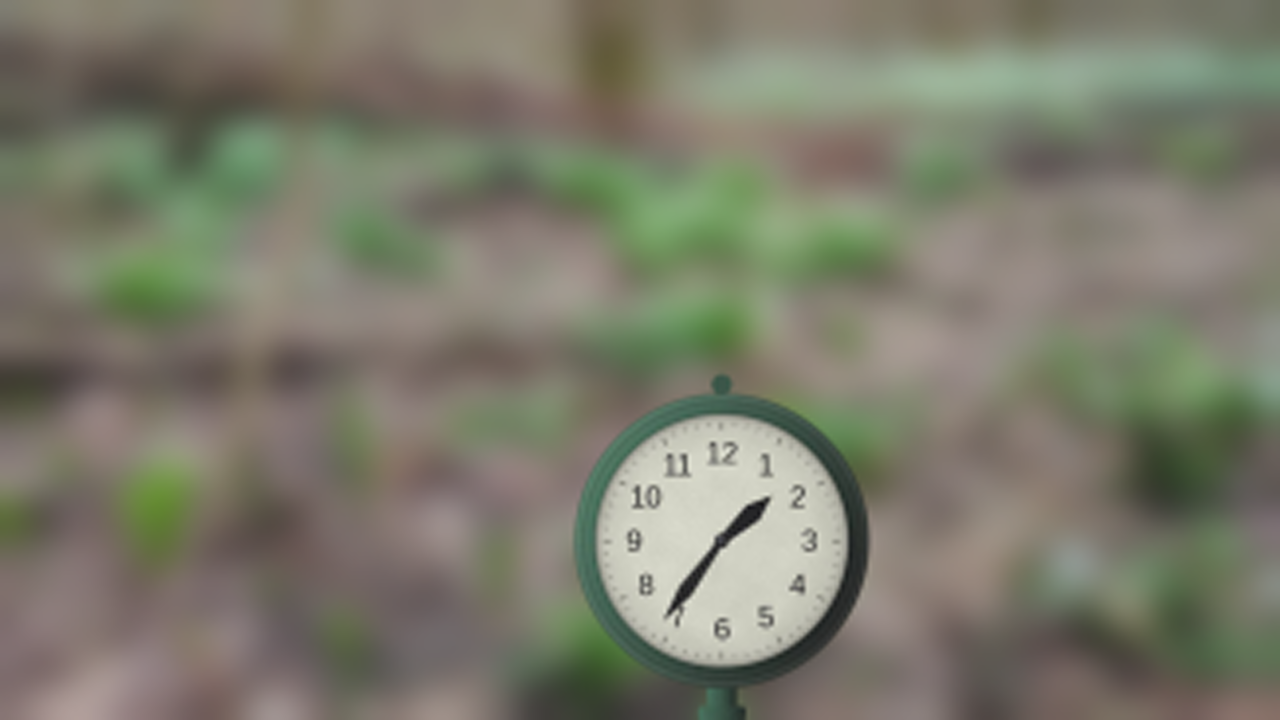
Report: 1 h 36 min
